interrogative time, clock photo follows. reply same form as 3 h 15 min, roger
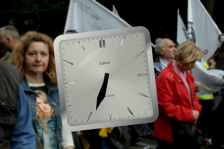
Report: 6 h 34 min
